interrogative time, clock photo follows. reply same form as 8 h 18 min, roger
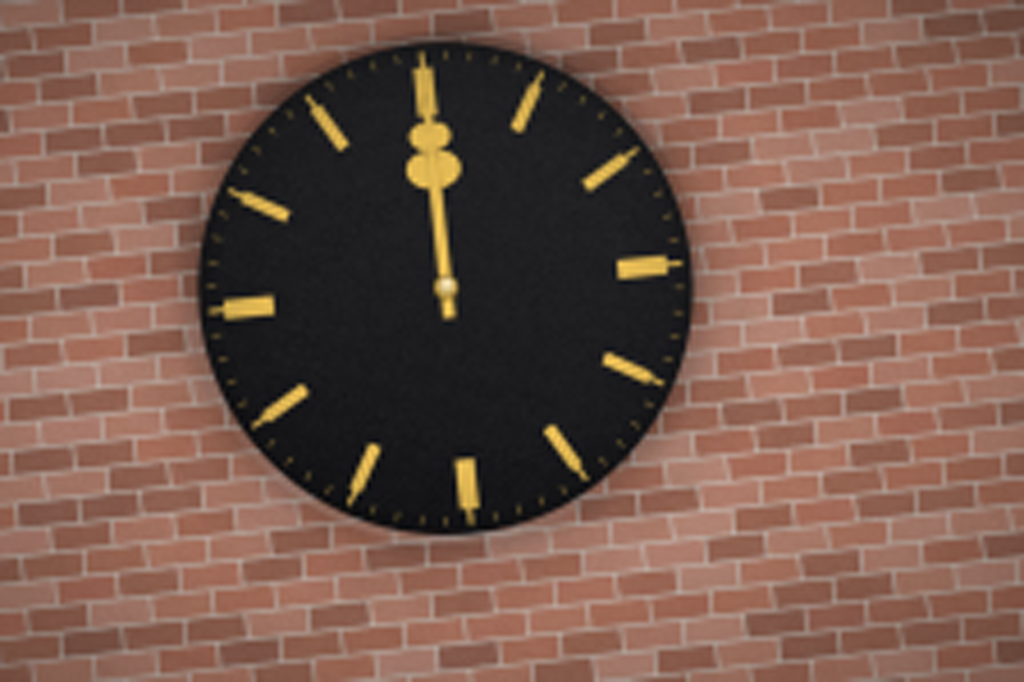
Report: 12 h 00 min
